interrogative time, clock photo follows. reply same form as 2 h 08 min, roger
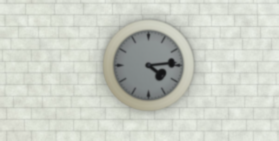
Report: 4 h 14 min
